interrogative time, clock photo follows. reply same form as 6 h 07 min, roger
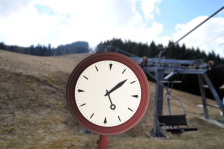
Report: 5 h 08 min
